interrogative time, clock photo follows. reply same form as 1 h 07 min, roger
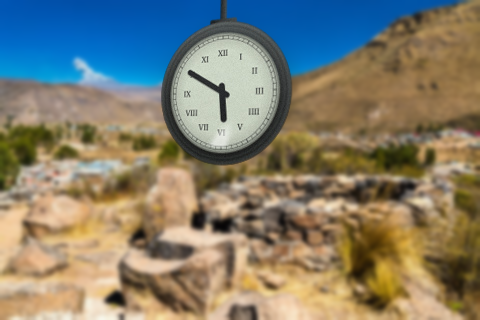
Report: 5 h 50 min
